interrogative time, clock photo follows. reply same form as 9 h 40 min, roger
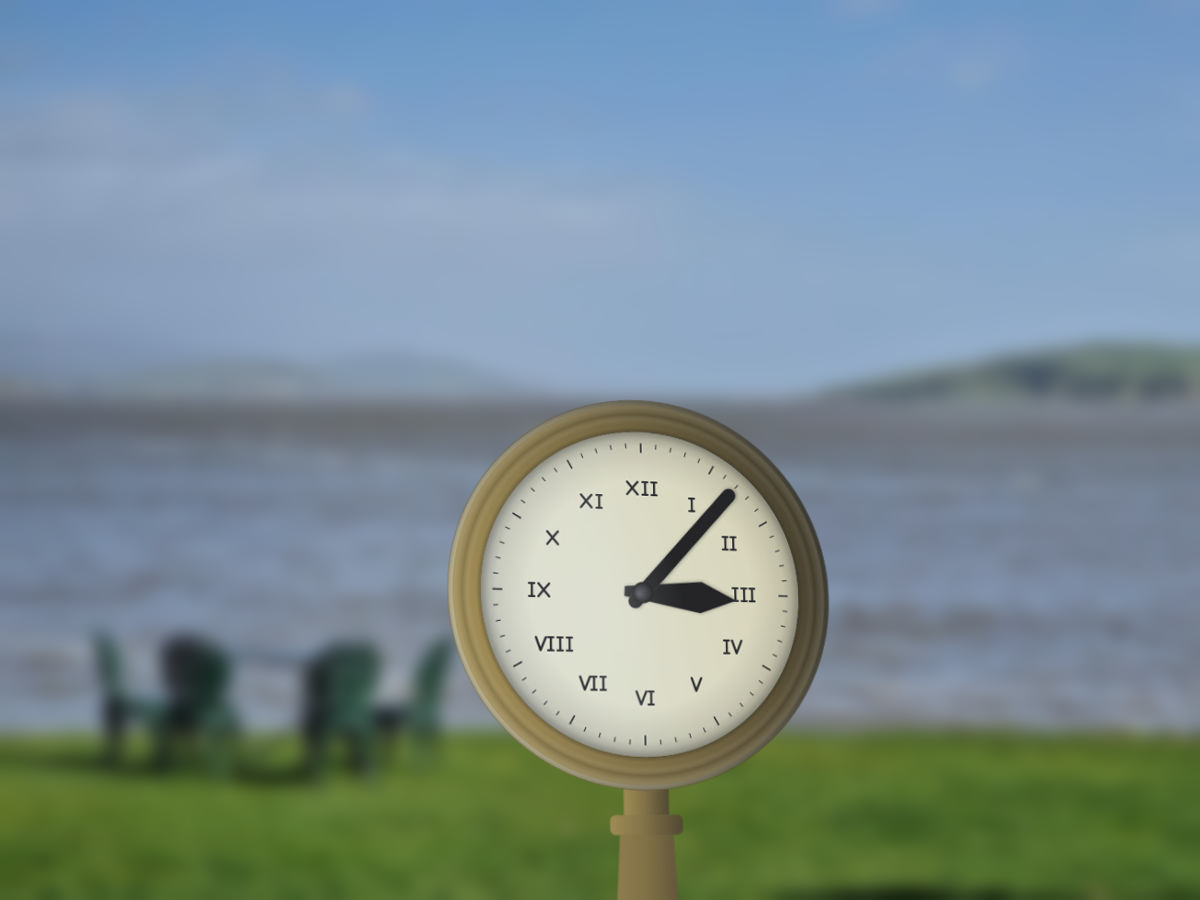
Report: 3 h 07 min
